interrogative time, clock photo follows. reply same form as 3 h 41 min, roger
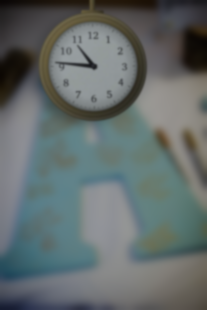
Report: 10 h 46 min
